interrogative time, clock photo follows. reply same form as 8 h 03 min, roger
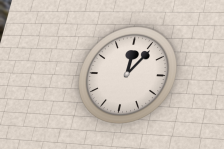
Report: 12 h 06 min
